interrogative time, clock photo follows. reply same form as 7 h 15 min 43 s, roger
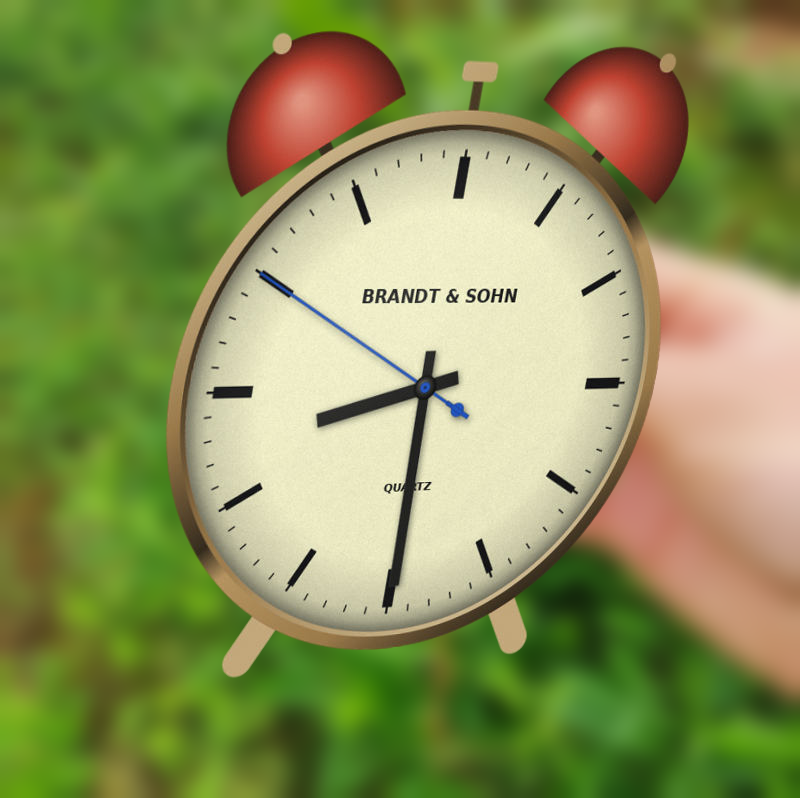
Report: 8 h 29 min 50 s
